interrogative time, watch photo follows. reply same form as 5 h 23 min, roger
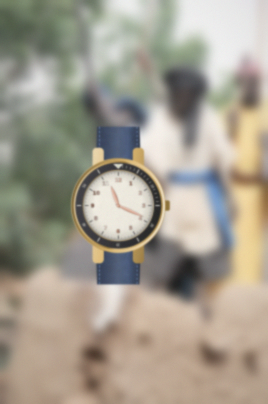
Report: 11 h 19 min
